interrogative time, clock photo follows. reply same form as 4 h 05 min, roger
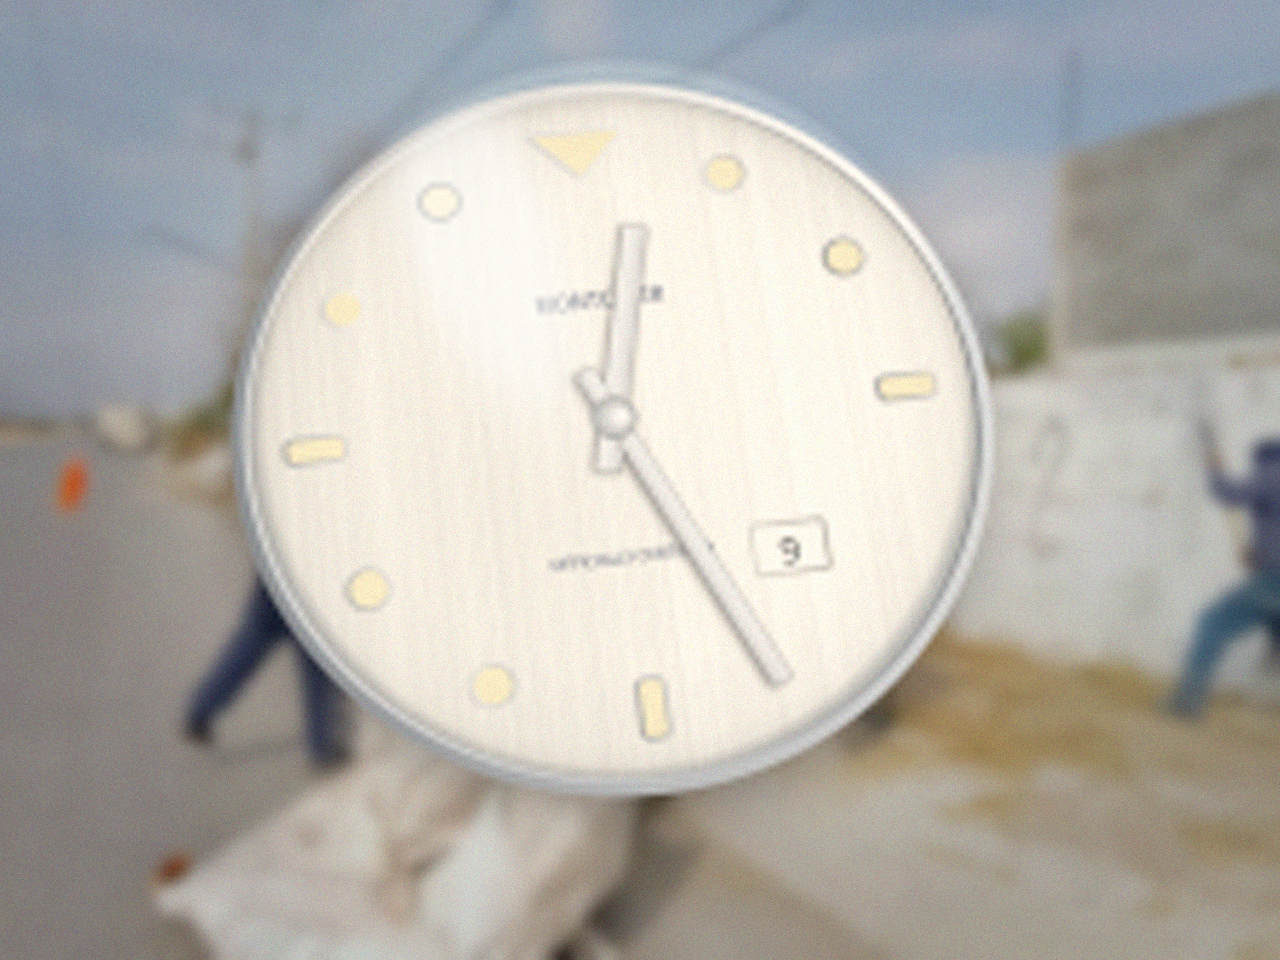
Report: 12 h 26 min
